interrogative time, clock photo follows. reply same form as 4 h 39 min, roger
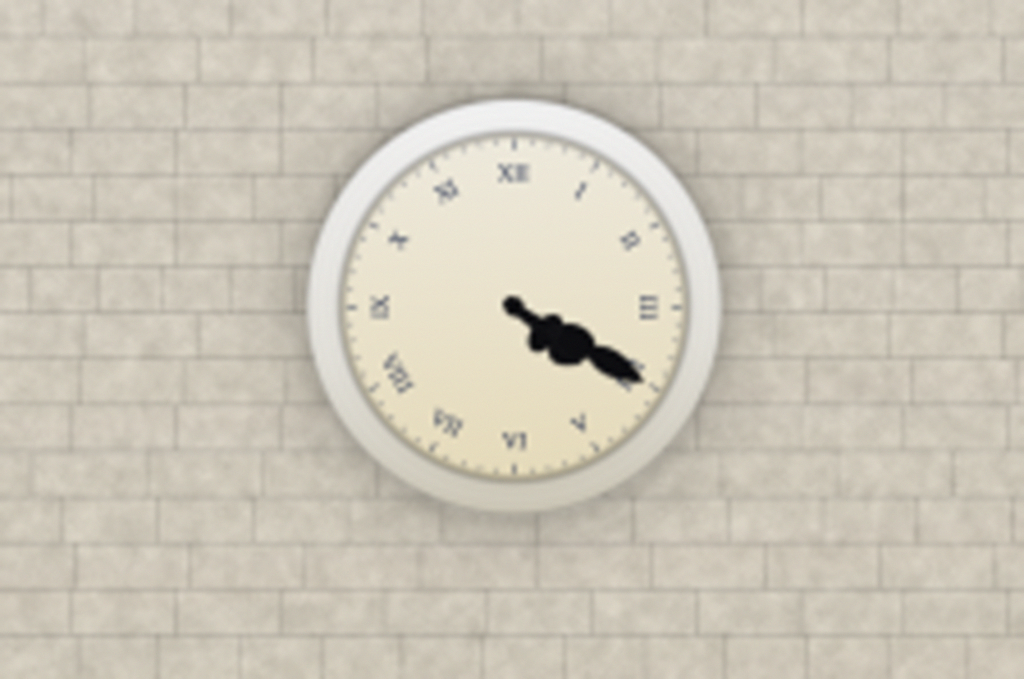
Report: 4 h 20 min
